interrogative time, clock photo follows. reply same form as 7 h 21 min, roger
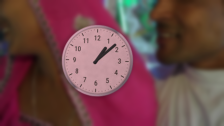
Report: 1 h 08 min
